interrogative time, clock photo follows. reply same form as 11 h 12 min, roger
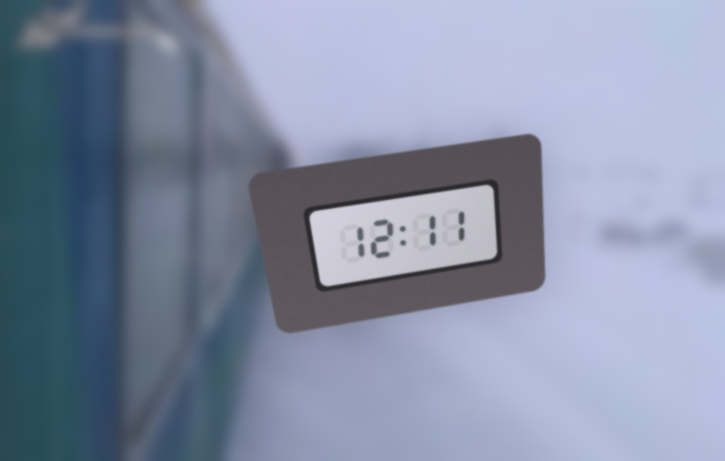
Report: 12 h 11 min
